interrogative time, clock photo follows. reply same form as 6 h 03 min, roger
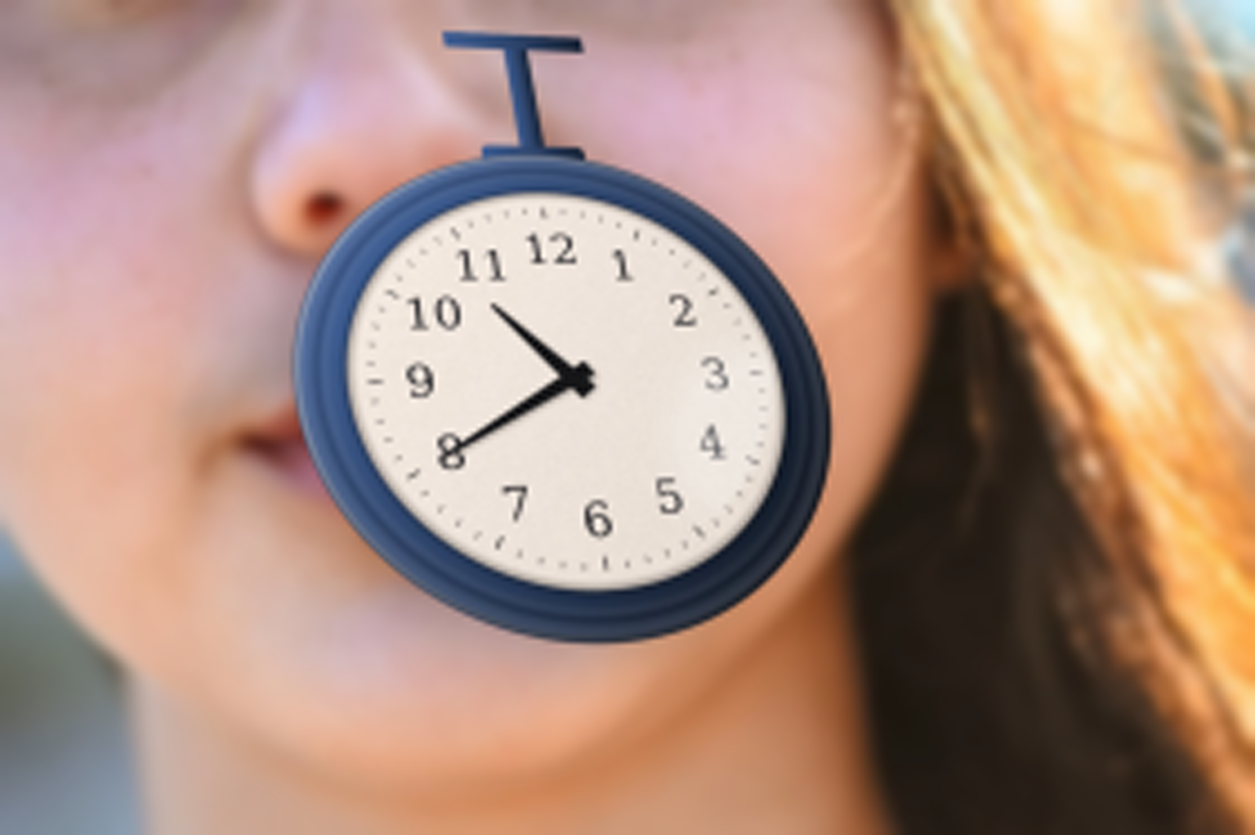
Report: 10 h 40 min
